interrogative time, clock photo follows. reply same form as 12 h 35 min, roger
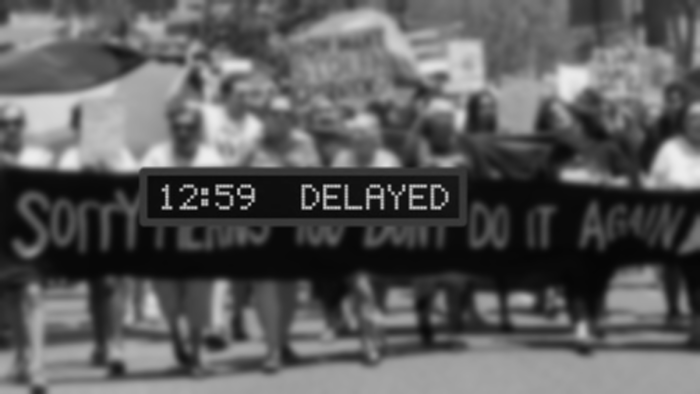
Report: 12 h 59 min
